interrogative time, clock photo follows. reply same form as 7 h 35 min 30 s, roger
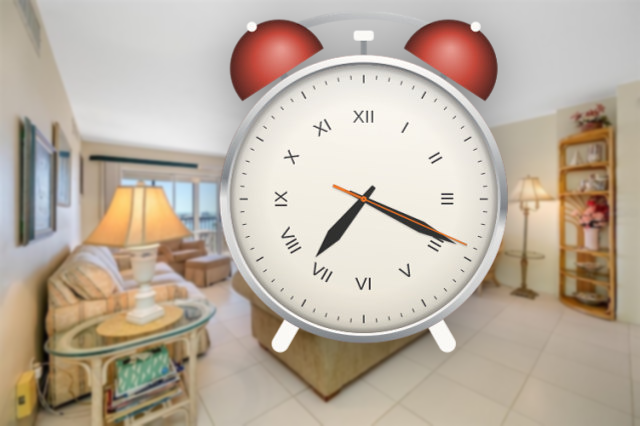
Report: 7 h 19 min 19 s
